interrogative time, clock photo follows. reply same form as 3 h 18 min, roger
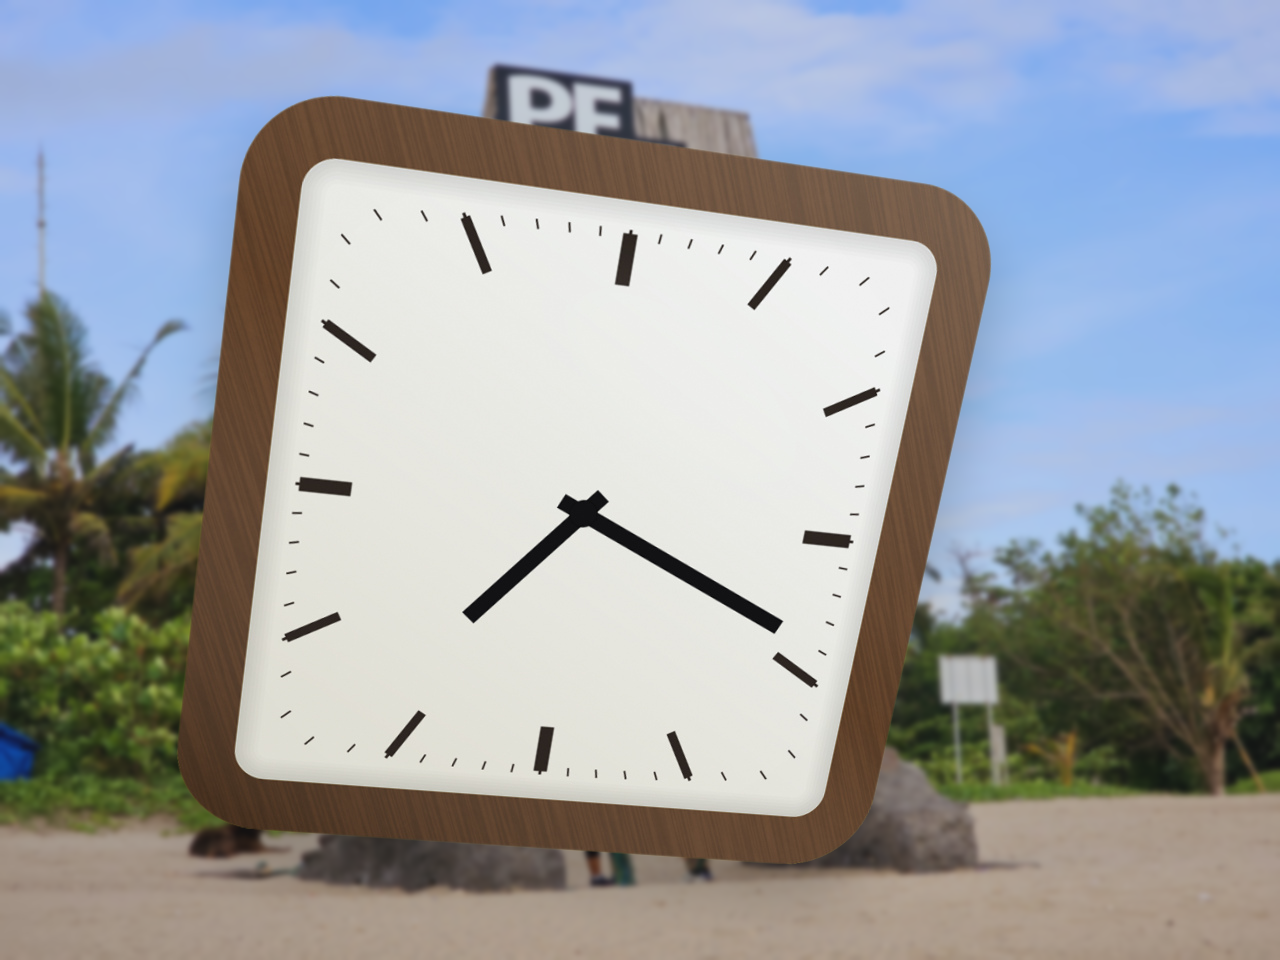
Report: 7 h 19 min
